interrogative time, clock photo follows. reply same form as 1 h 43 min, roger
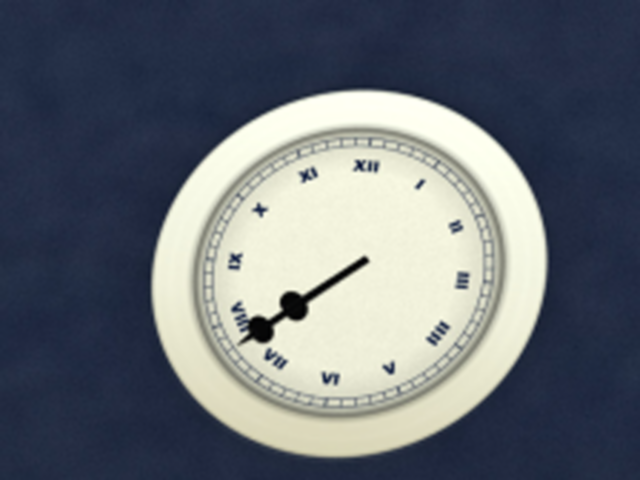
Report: 7 h 38 min
